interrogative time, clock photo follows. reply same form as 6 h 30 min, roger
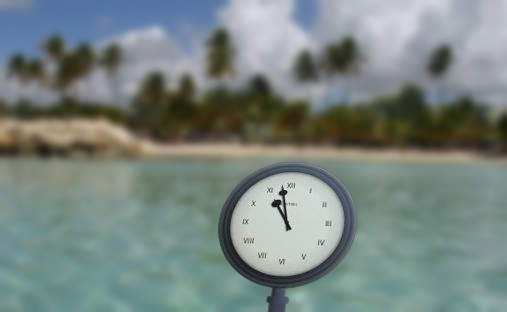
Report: 10 h 58 min
